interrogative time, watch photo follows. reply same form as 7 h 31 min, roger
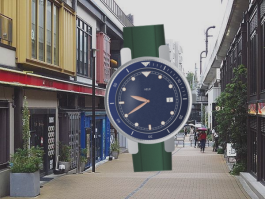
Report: 9 h 40 min
